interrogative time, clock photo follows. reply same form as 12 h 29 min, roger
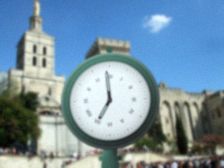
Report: 6 h 59 min
